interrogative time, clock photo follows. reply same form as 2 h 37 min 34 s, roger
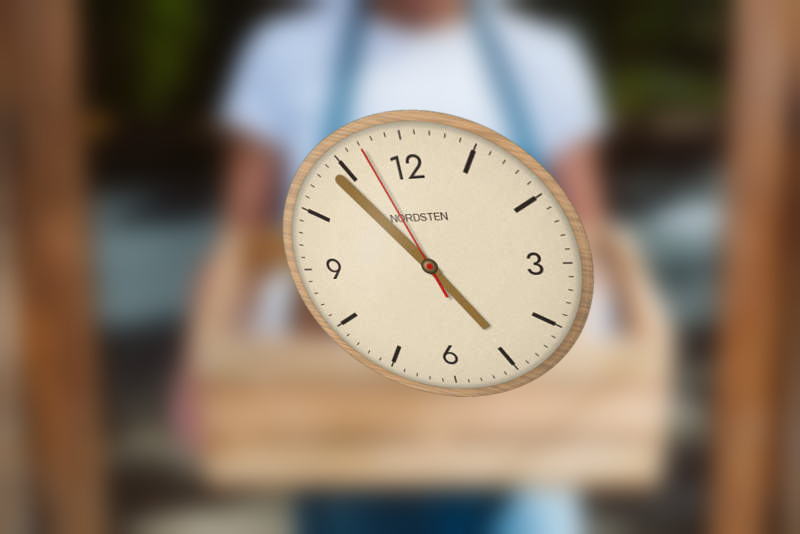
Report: 4 h 53 min 57 s
